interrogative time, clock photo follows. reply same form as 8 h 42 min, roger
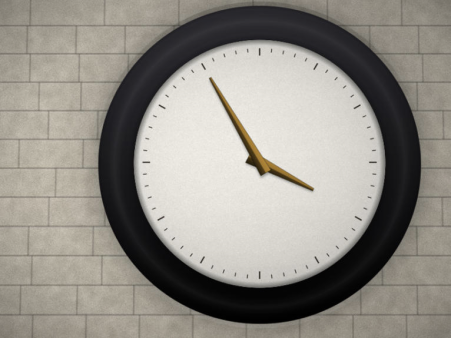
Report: 3 h 55 min
